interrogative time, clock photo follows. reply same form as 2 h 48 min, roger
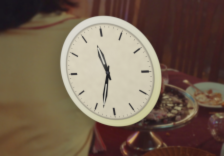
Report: 11 h 33 min
